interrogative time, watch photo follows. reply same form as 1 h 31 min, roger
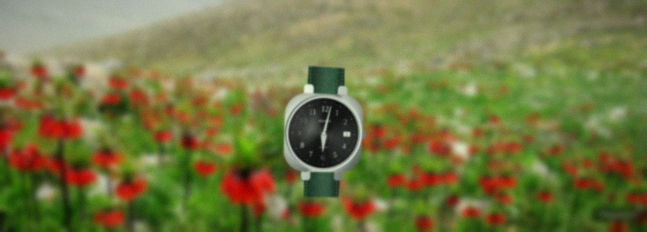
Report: 6 h 02 min
